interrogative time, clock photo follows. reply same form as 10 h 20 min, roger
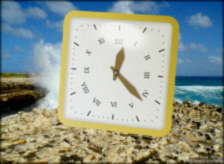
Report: 12 h 22 min
